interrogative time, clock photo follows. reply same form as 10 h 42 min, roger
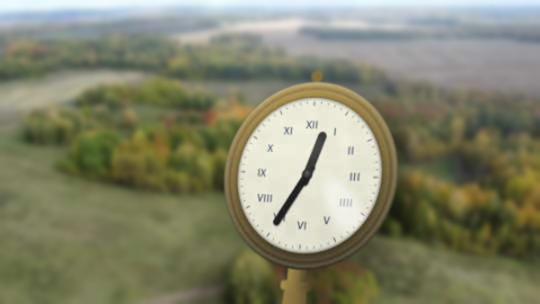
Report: 12 h 35 min
